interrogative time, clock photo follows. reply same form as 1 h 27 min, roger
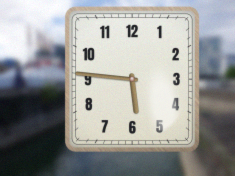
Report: 5 h 46 min
